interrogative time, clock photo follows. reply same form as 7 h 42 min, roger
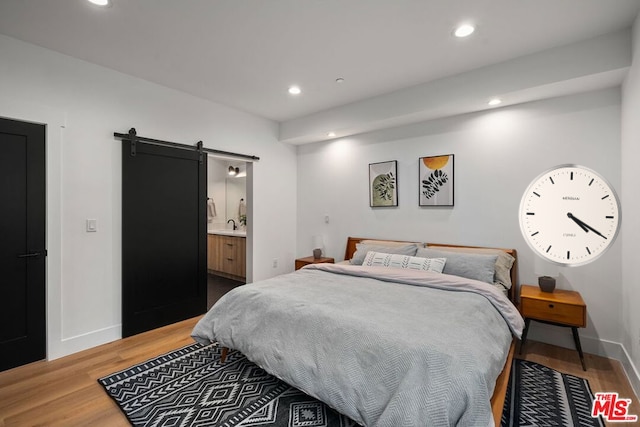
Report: 4 h 20 min
